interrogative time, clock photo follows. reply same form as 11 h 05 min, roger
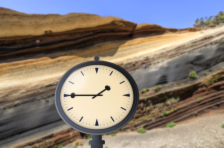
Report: 1 h 45 min
